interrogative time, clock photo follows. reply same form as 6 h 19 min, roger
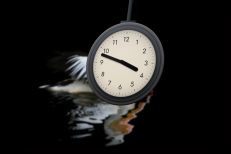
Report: 3 h 48 min
